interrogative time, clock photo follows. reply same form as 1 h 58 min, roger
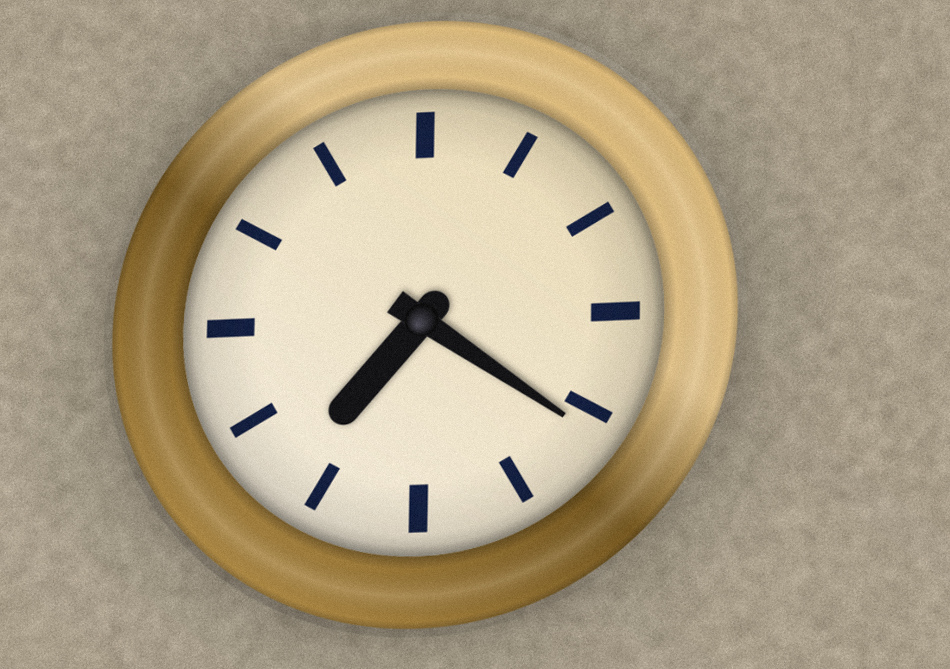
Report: 7 h 21 min
